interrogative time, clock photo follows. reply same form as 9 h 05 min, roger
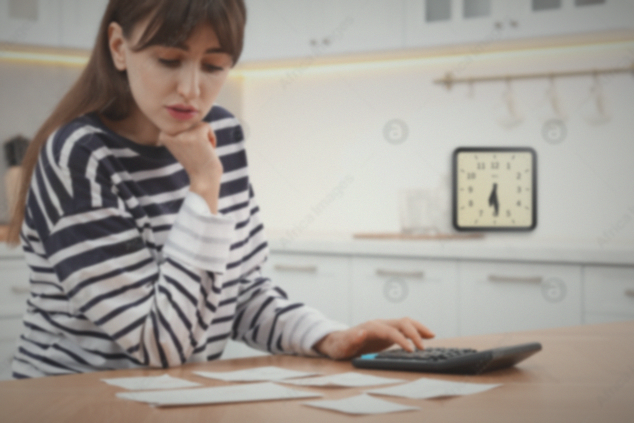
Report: 6 h 29 min
